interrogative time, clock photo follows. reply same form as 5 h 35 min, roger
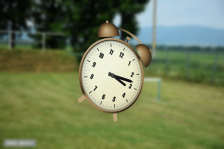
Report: 3 h 13 min
